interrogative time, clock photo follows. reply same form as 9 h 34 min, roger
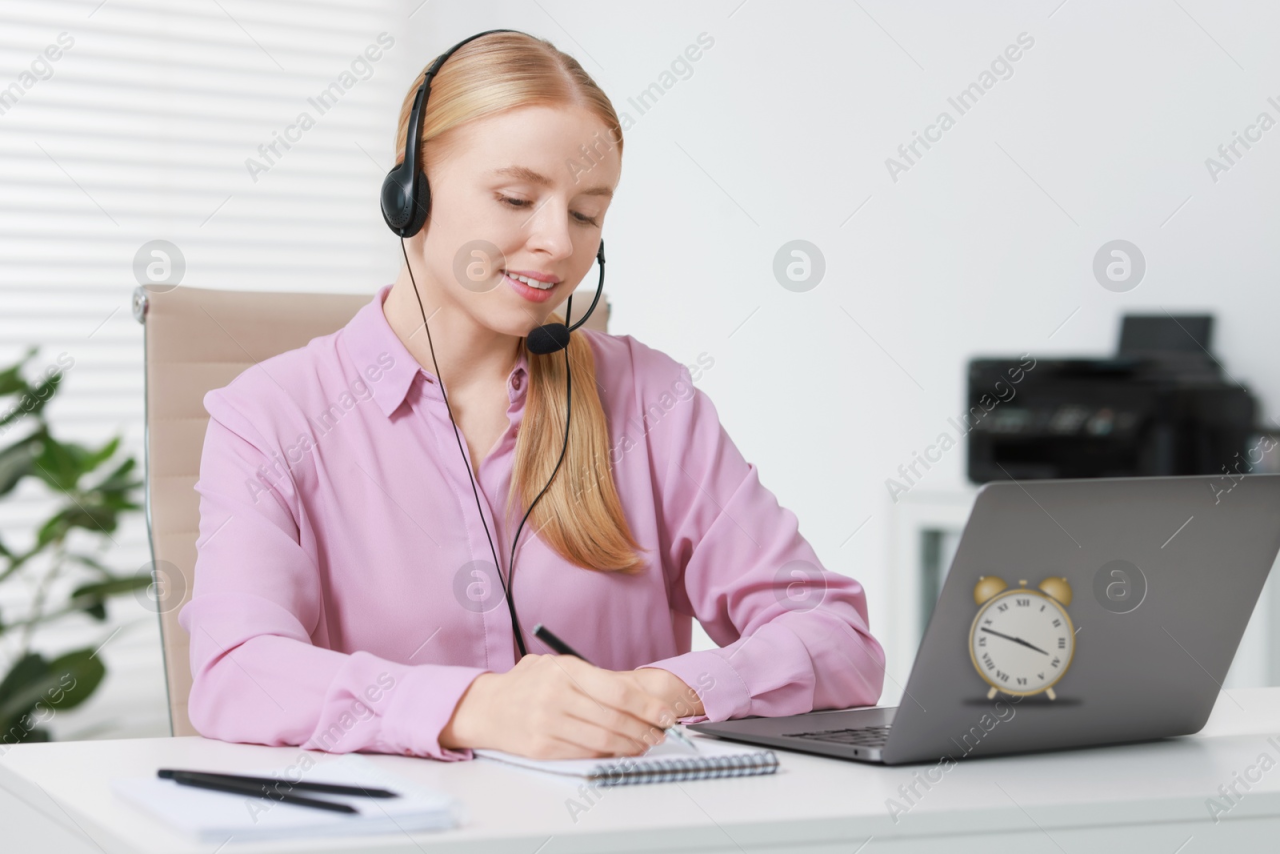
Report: 3 h 48 min
